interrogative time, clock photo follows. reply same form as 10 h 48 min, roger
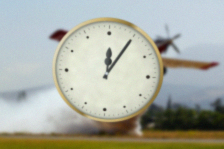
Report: 12 h 05 min
